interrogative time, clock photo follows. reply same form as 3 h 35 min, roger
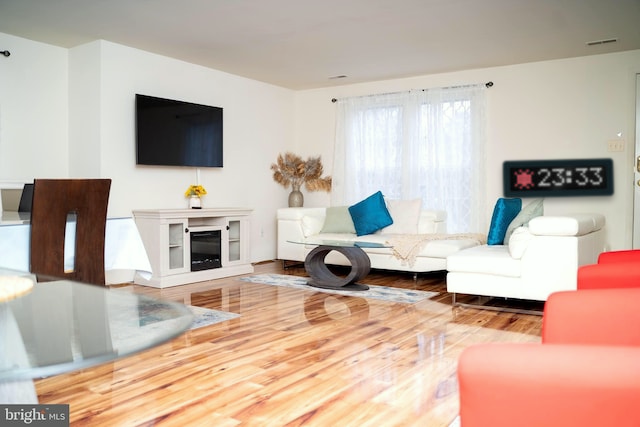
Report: 23 h 33 min
